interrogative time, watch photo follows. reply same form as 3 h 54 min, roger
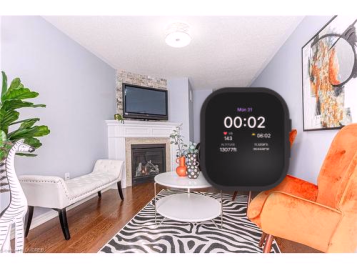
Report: 0 h 02 min
